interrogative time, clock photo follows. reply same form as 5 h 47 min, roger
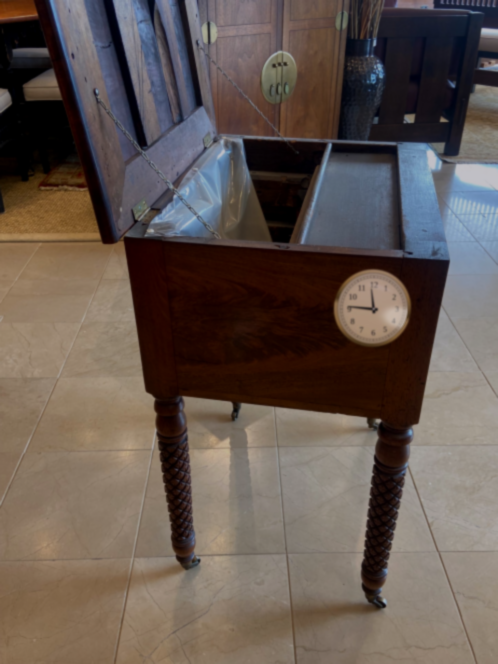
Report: 11 h 46 min
